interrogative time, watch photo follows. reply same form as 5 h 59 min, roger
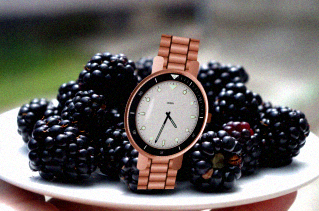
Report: 4 h 33 min
